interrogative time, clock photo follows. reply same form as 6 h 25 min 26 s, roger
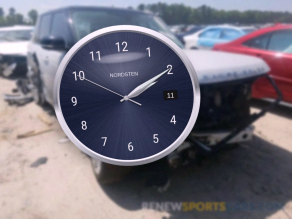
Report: 2 h 09 min 50 s
